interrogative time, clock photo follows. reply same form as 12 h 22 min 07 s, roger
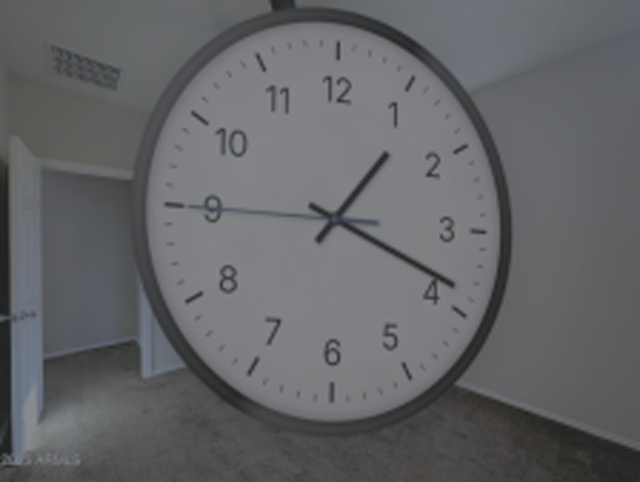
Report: 1 h 18 min 45 s
